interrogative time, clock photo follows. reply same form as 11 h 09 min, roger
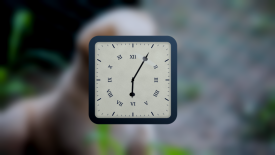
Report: 6 h 05 min
